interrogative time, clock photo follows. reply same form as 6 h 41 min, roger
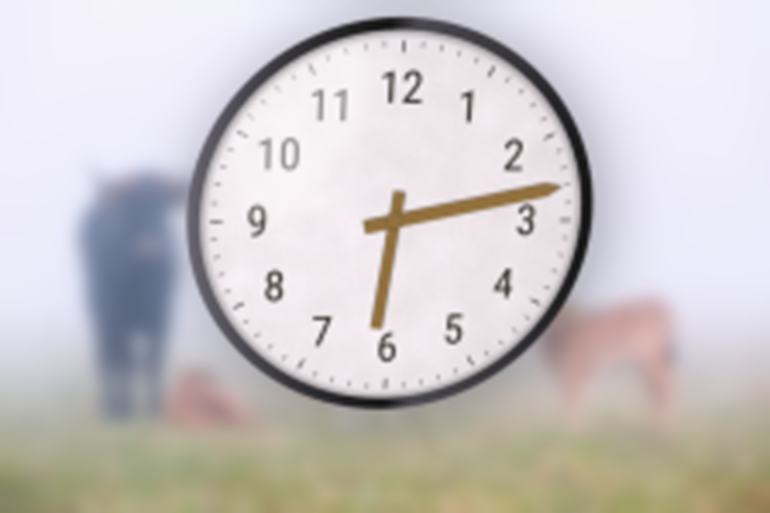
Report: 6 h 13 min
